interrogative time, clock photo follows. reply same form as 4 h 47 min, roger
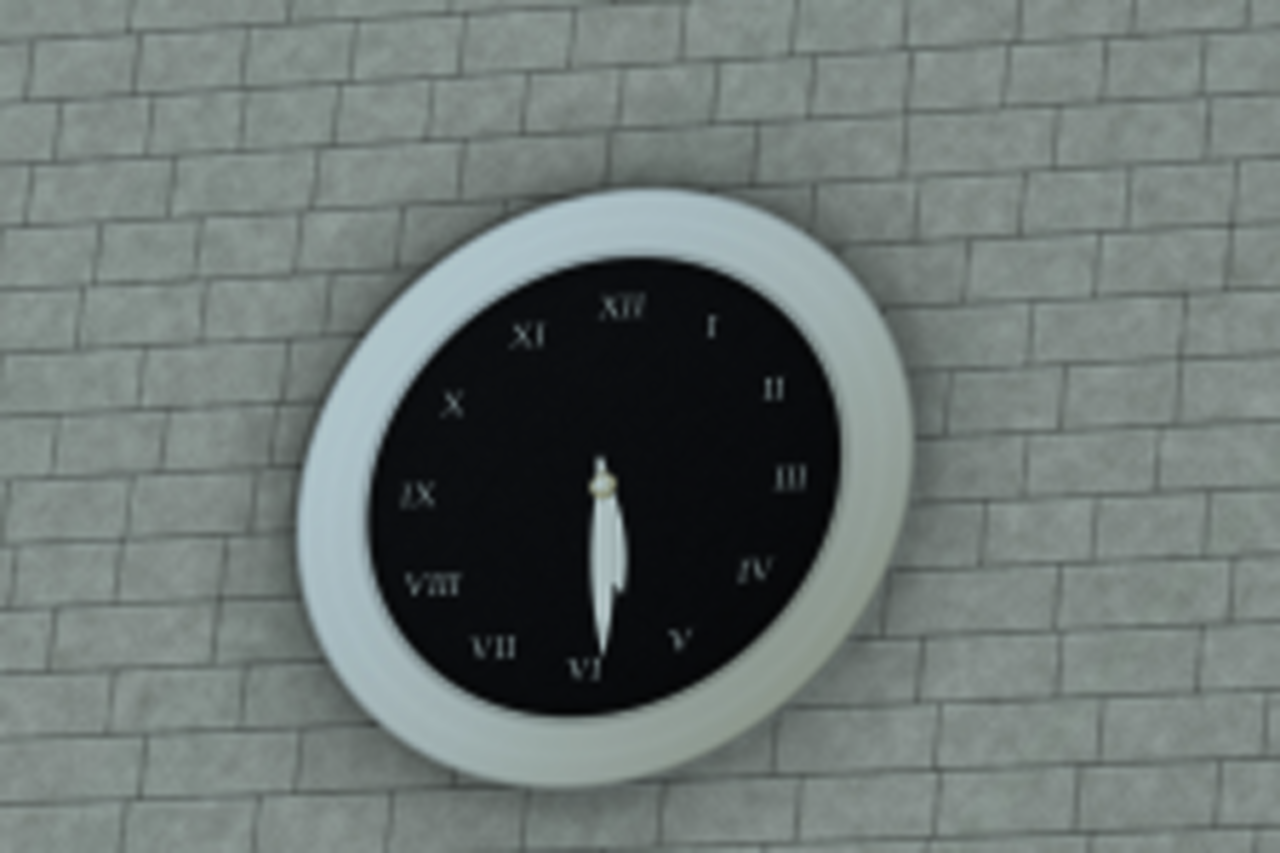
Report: 5 h 29 min
